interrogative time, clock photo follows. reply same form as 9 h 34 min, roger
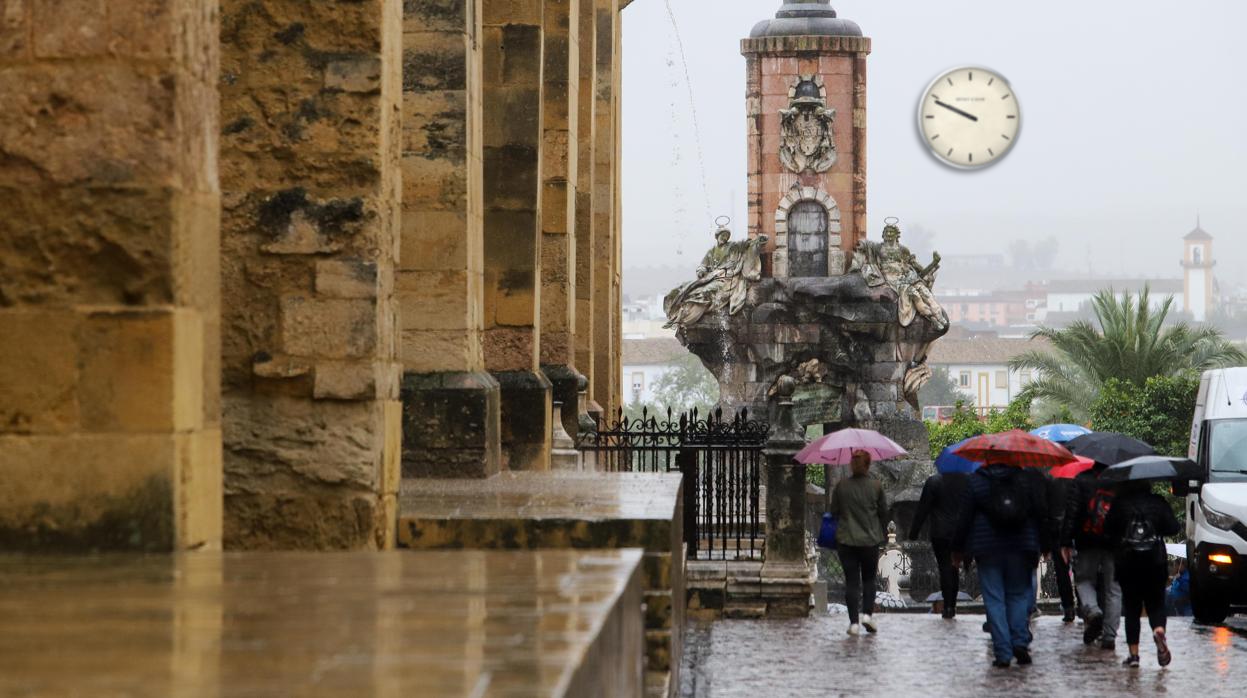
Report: 9 h 49 min
